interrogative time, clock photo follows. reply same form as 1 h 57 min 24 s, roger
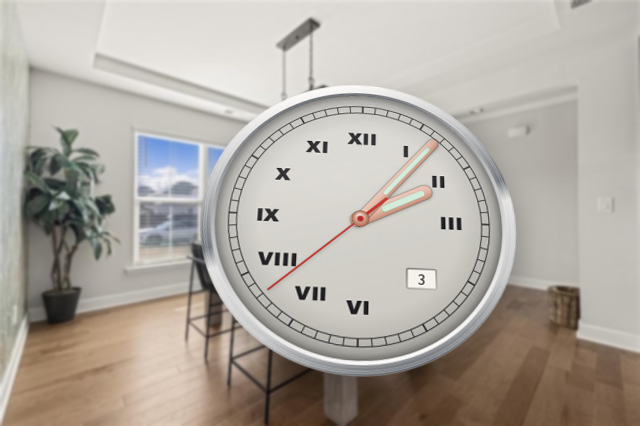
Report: 2 h 06 min 38 s
